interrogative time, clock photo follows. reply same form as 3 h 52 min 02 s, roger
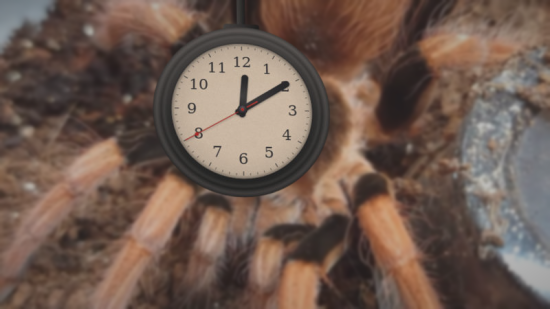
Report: 12 h 09 min 40 s
